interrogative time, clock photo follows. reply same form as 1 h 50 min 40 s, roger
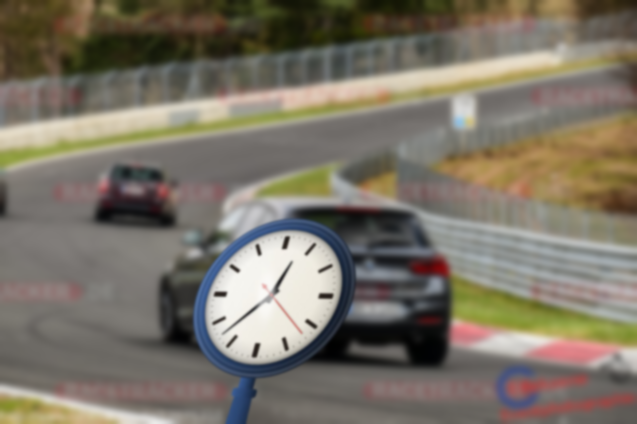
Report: 12 h 37 min 22 s
